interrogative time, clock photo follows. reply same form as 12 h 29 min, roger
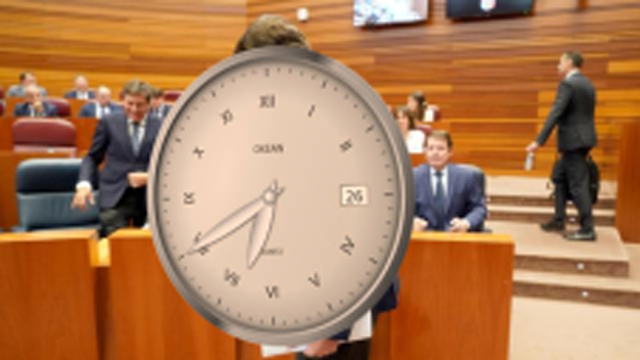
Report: 6 h 40 min
